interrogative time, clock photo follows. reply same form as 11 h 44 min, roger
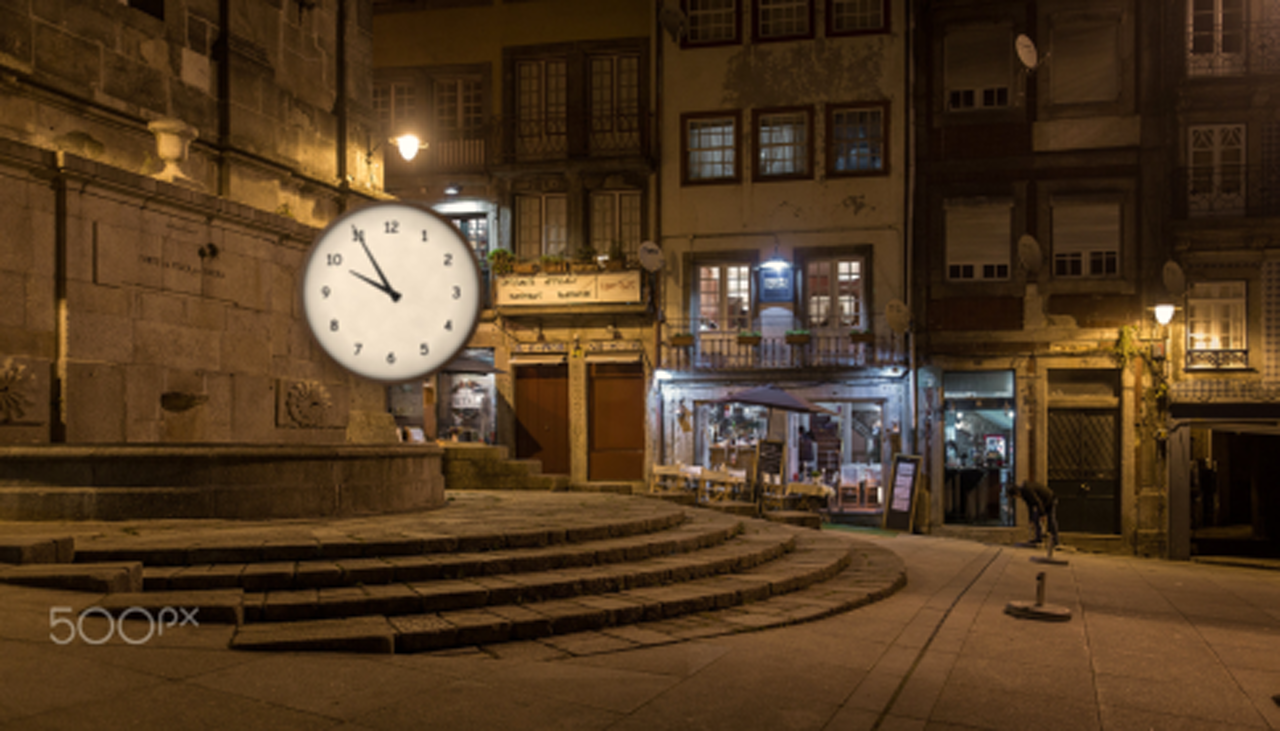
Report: 9 h 55 min
